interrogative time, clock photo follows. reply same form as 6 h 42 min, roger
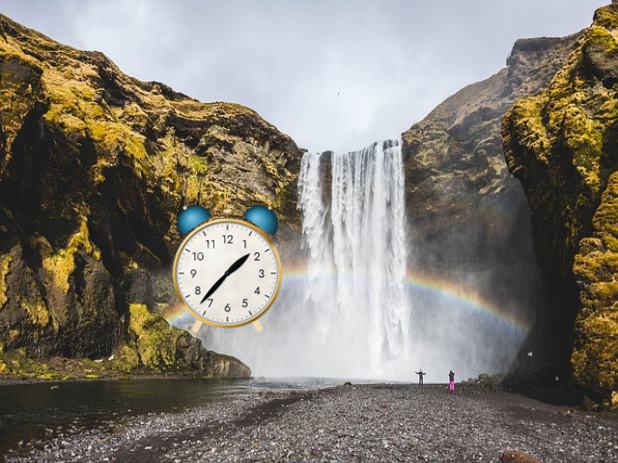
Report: 1 h 37 min
